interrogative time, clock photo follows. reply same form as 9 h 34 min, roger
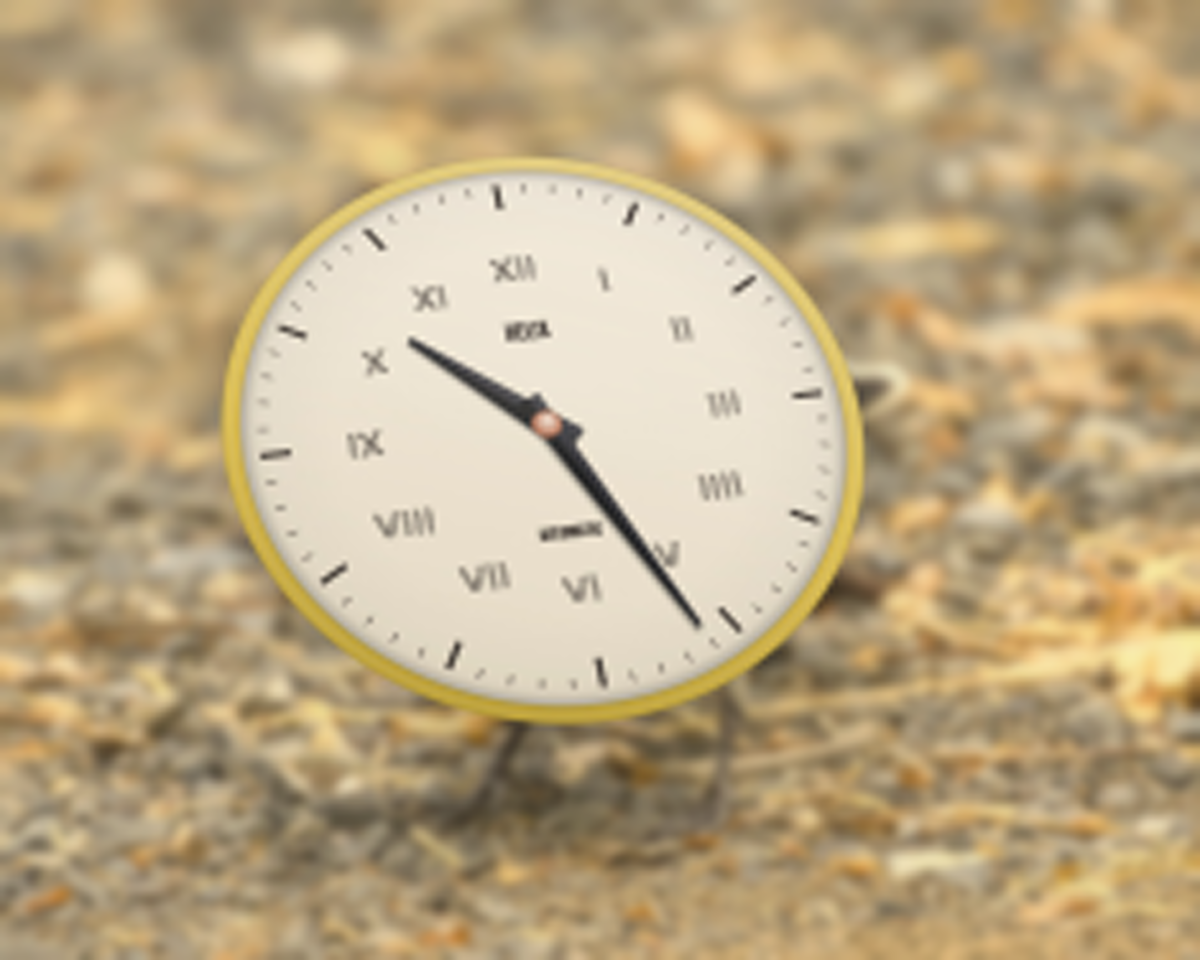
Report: 10 h 26 min
